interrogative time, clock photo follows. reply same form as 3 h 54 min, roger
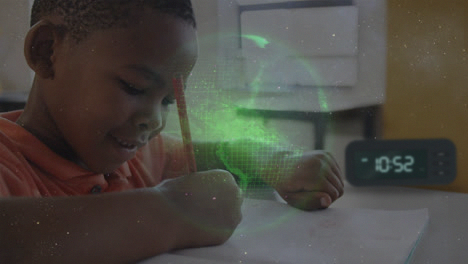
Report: 10 h 52 min
